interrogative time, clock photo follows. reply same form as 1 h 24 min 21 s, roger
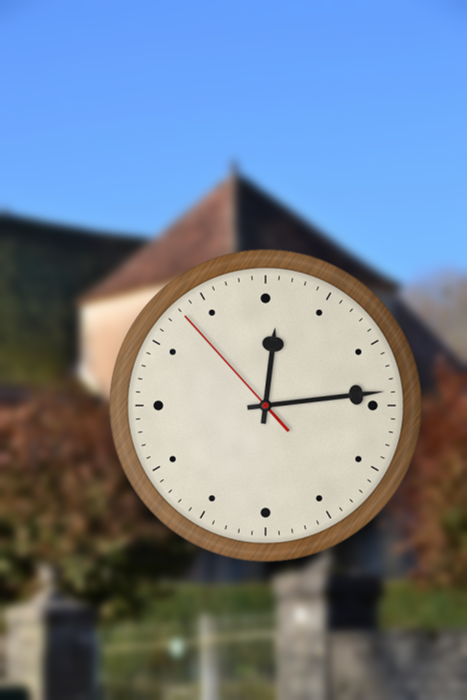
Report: 12 h 13 min 53 s
